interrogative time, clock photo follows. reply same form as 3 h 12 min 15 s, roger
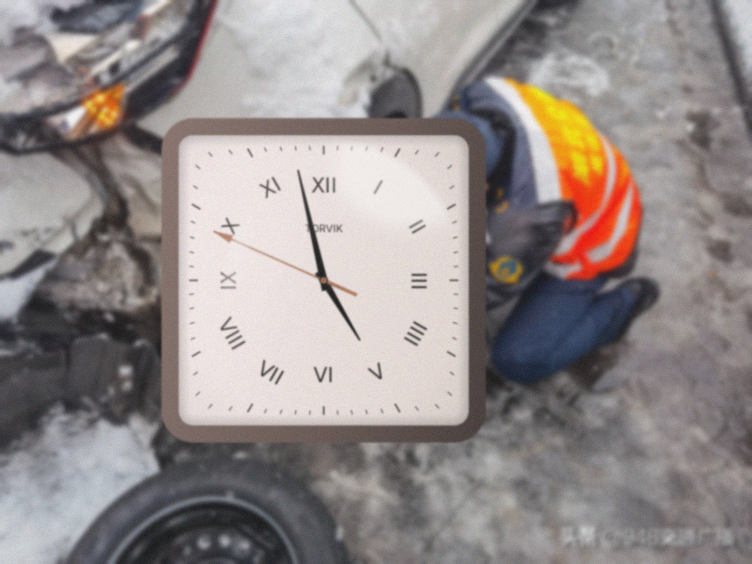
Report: 4 h 57 min 49 s
